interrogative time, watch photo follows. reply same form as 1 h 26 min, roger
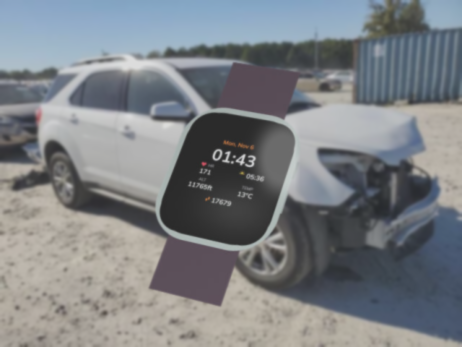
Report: 1 h 43 min
